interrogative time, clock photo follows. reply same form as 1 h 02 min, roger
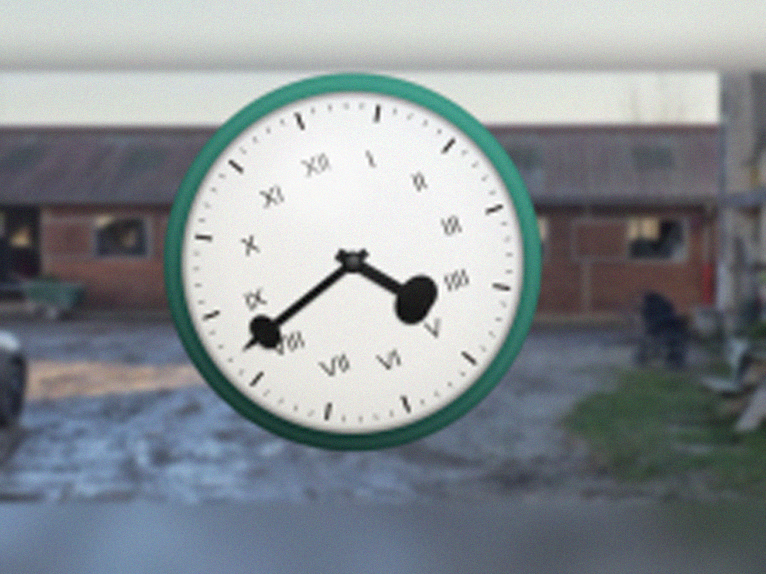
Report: 4 h 42 min
